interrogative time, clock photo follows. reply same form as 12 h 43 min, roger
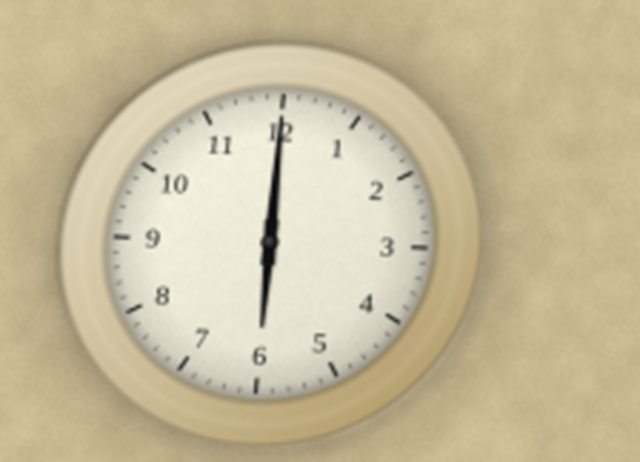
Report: 6 h 00 min
